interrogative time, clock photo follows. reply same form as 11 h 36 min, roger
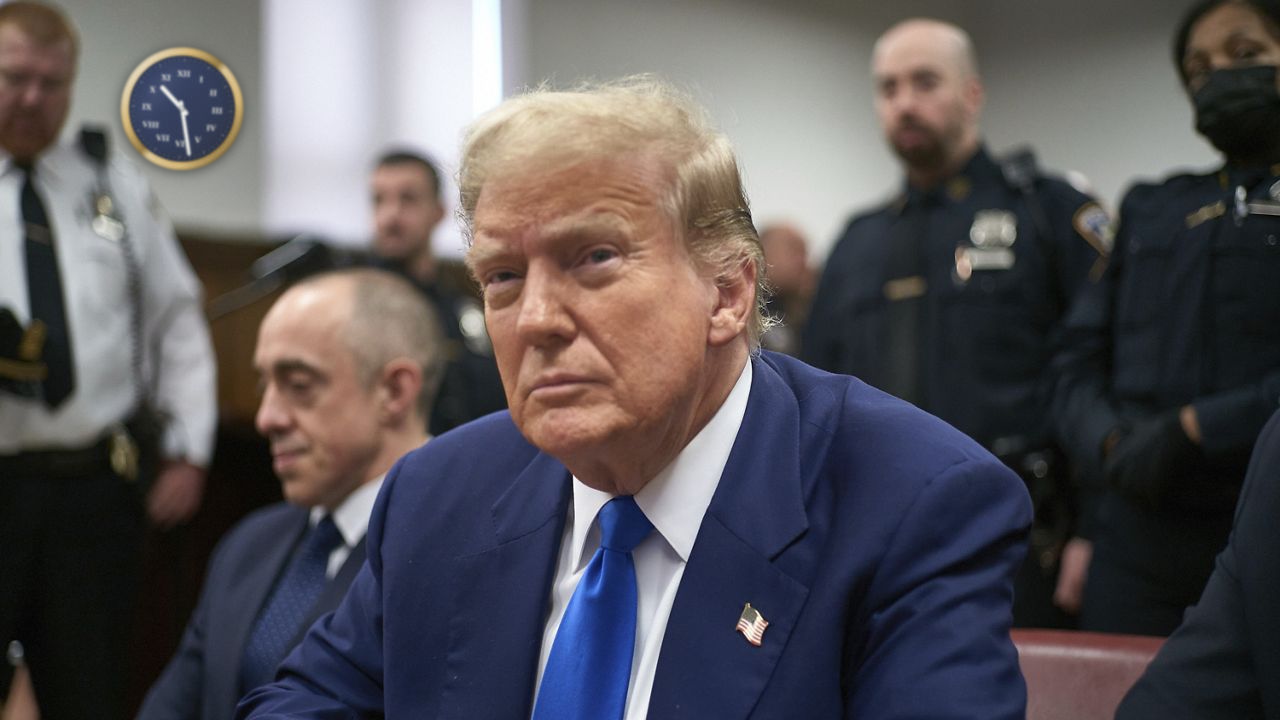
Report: 10 h 28 min
